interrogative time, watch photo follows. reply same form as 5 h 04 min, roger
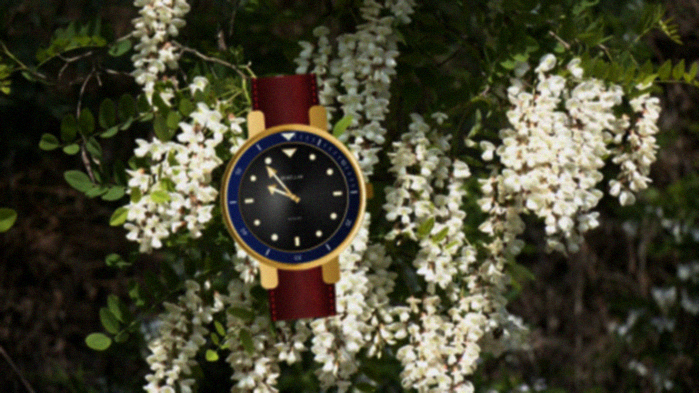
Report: 9 h 54 min
